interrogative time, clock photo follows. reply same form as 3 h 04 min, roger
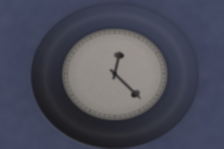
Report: 12 h 23 min
